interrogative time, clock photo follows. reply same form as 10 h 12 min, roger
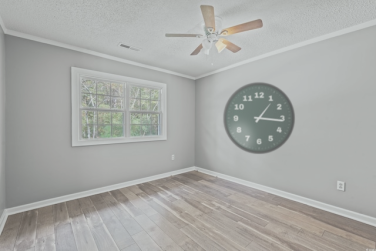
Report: 1 h 16 min
